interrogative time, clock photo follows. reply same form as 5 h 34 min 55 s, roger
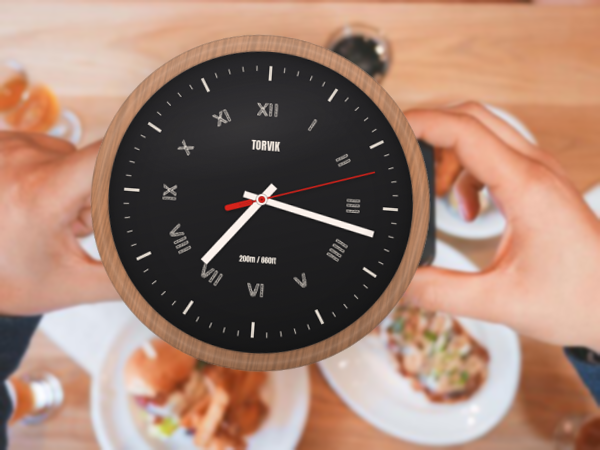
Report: 7 h 17 min 12 s
